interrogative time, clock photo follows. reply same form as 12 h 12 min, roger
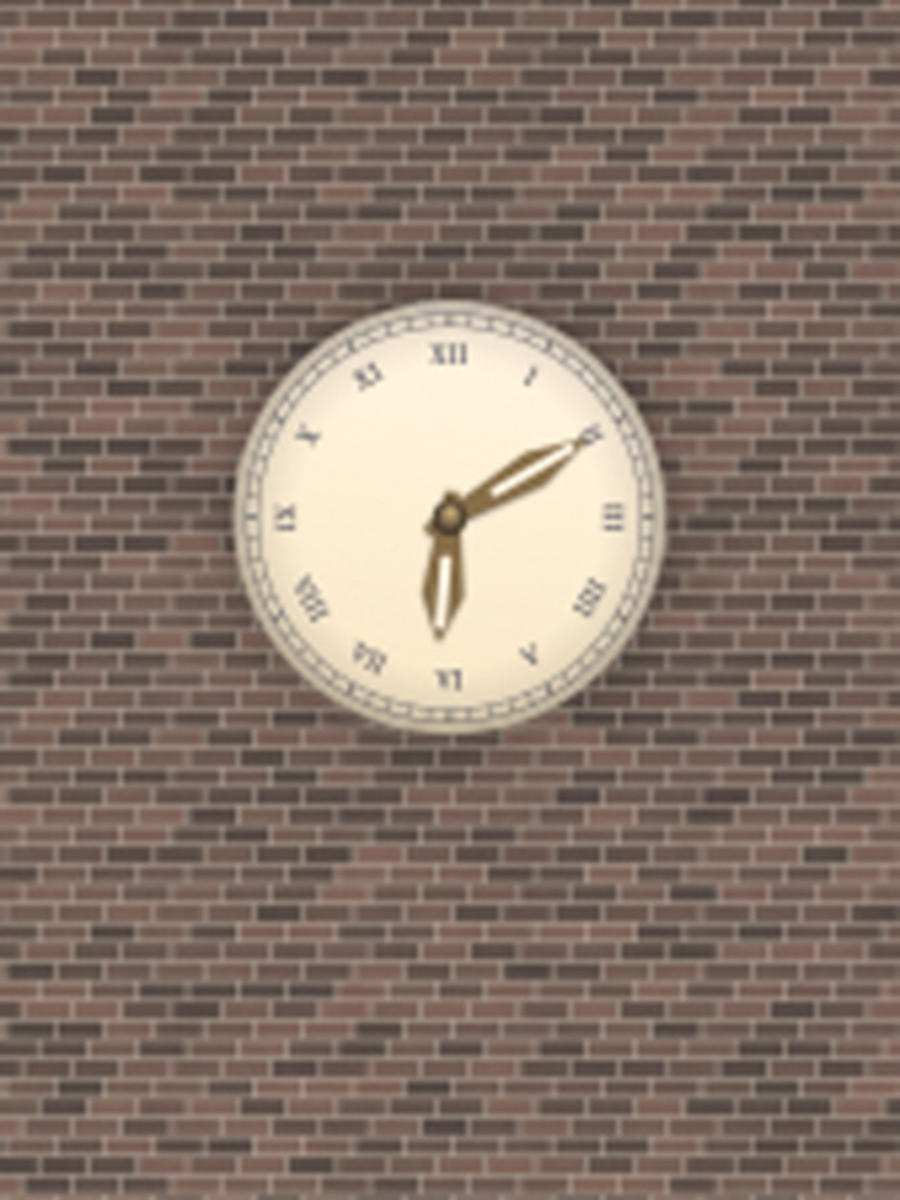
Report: 6 h 10 min
